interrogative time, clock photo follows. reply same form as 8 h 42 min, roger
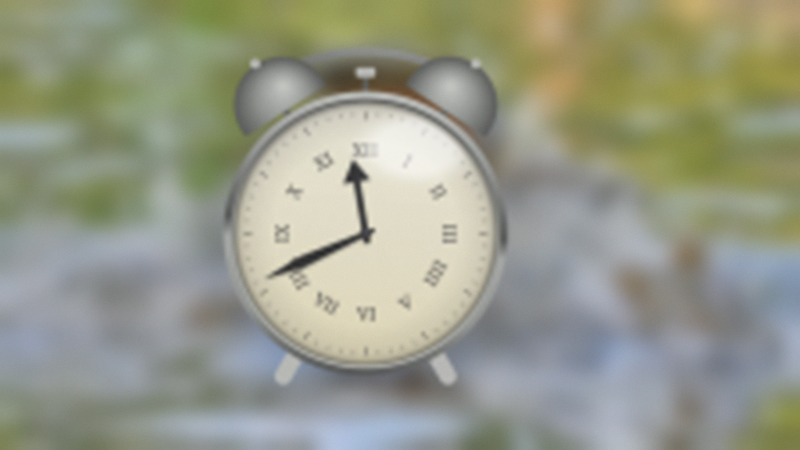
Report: 11 h 41 min
